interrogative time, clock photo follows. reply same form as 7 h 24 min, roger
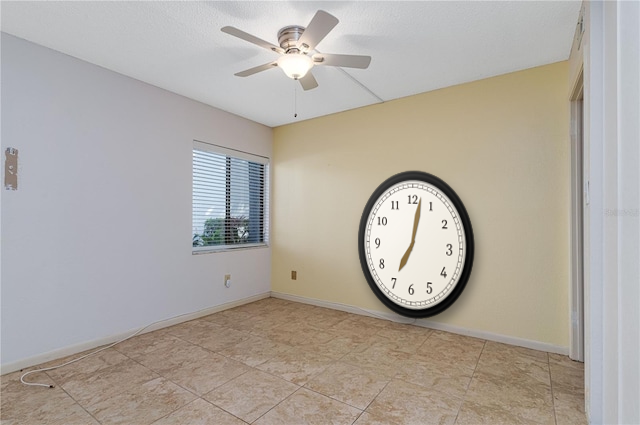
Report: 7 h 02 min
